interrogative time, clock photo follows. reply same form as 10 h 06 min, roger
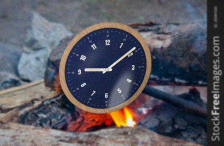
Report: 9 h 09 min
